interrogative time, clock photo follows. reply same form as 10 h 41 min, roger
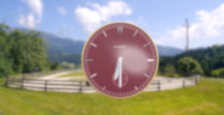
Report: 6 h 30 min
